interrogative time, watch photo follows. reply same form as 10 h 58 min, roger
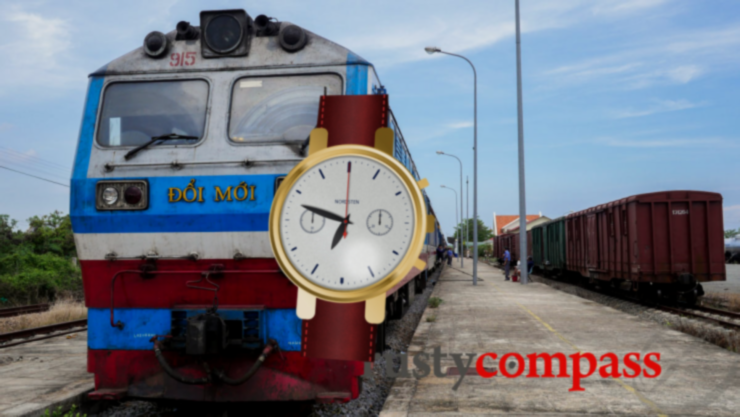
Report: 6 h 48 min
